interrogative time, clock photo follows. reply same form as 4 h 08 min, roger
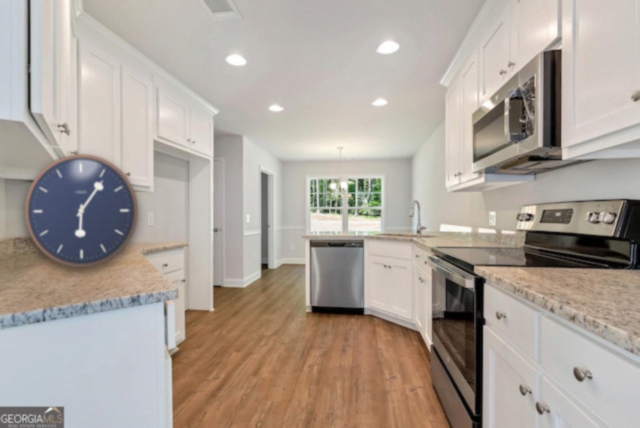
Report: 6 h 06 min
